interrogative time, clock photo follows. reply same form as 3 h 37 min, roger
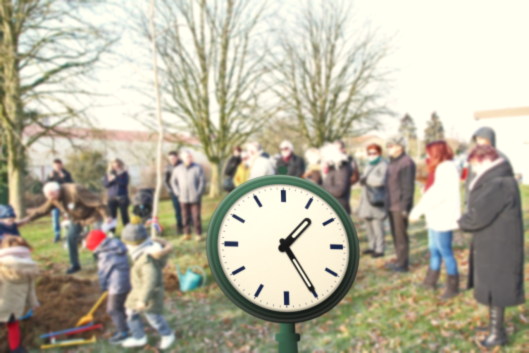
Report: 1 h 25 min
